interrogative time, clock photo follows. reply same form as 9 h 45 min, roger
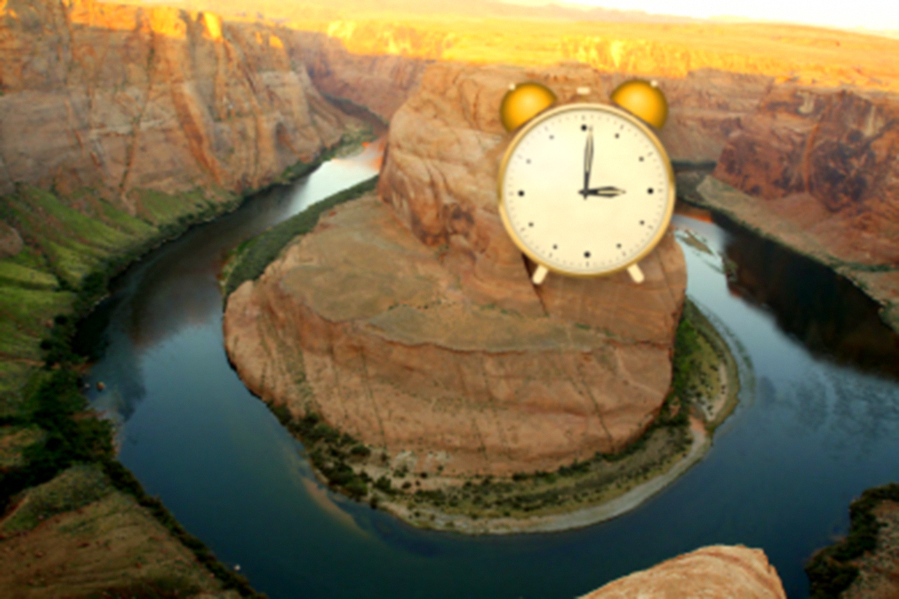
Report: 3 h 01 min
